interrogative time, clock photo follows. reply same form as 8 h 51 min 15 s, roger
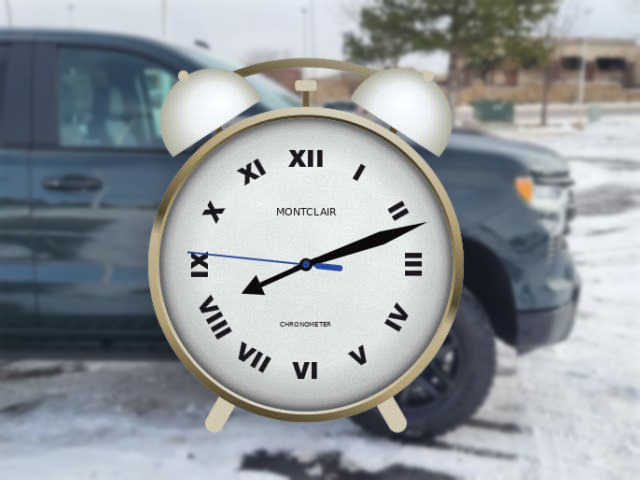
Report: 8 h 11 min 46 s
